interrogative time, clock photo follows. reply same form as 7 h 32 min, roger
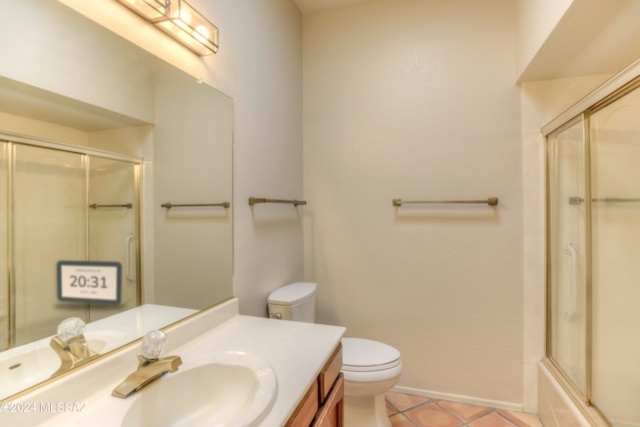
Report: 20 h 31 min
